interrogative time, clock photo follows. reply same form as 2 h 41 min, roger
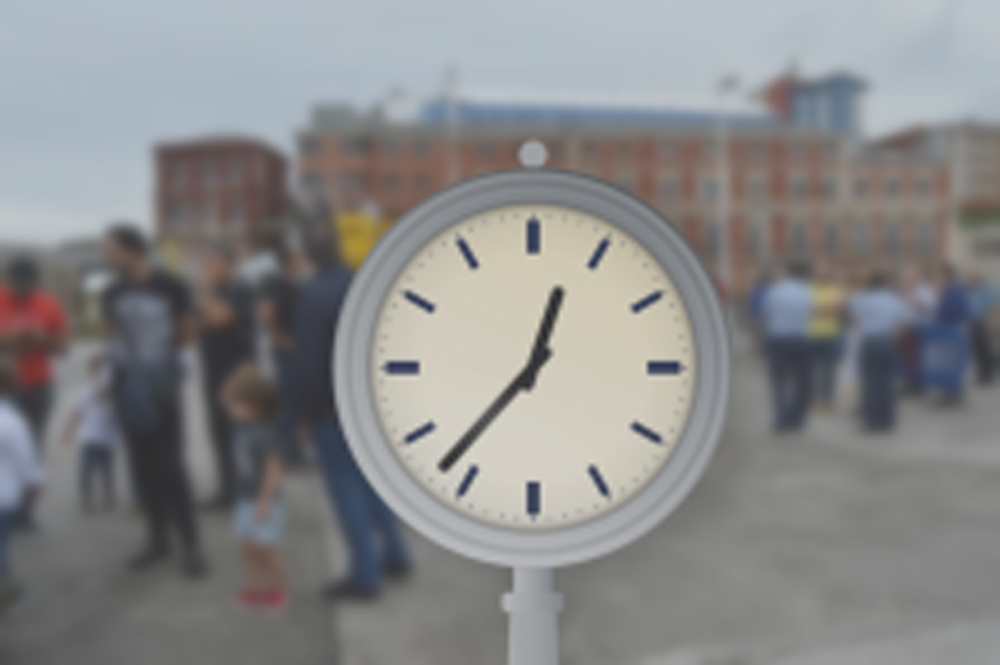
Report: 12 h 37 min
